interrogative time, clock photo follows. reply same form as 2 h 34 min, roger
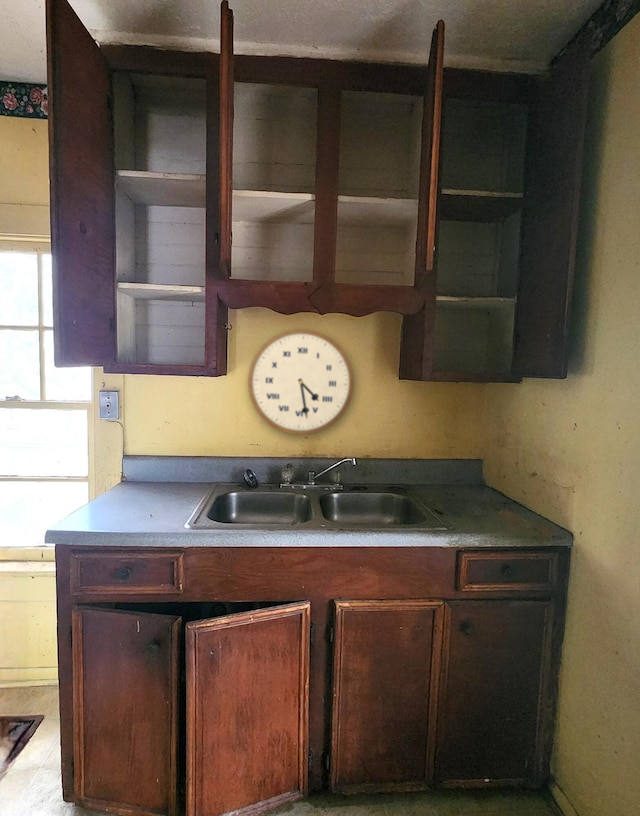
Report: 4 h 28 min
